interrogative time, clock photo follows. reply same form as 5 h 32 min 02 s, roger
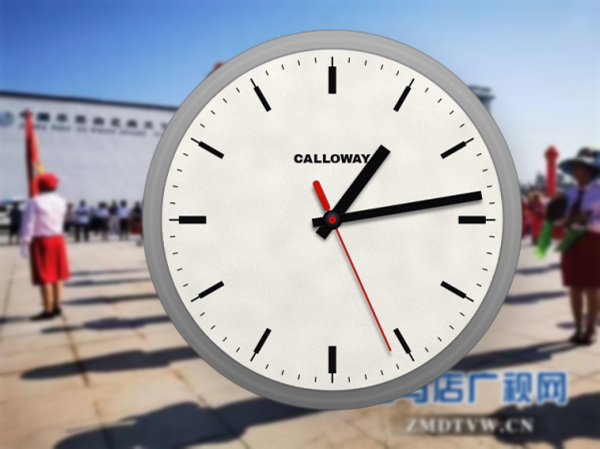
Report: 1 h 13 min 26 s
